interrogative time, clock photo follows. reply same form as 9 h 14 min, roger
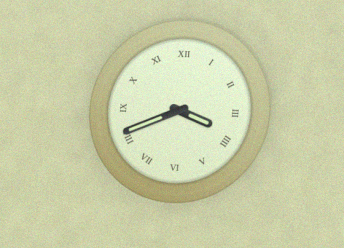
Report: 3 h 41 min
